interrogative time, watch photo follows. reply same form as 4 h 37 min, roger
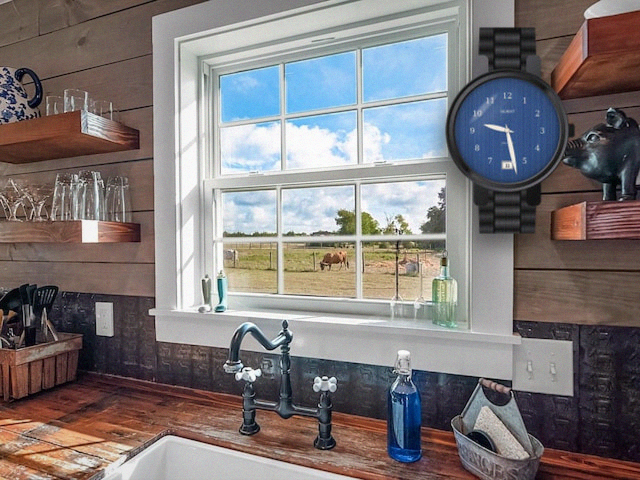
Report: 9 h 28 min
